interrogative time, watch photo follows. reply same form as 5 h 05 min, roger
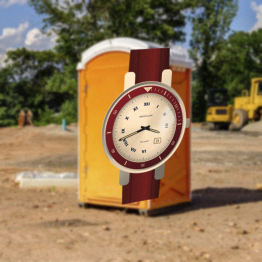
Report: 3 h 42 min
